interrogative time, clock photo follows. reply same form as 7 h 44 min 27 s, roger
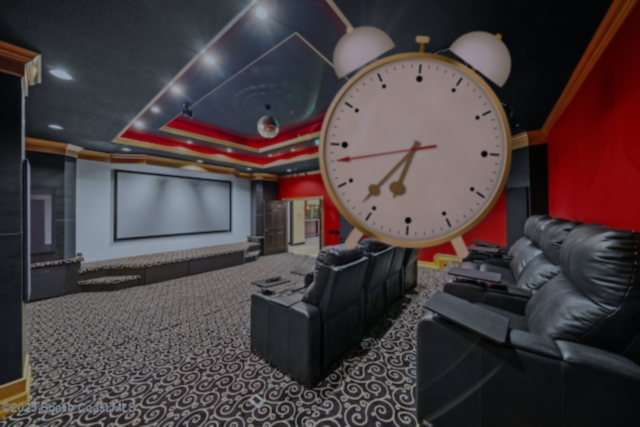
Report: 6 h 36 min 43 s
